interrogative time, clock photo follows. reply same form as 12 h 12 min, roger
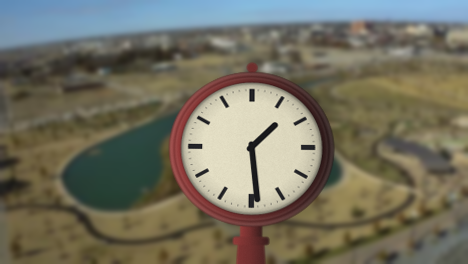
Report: 1 h 29 min
